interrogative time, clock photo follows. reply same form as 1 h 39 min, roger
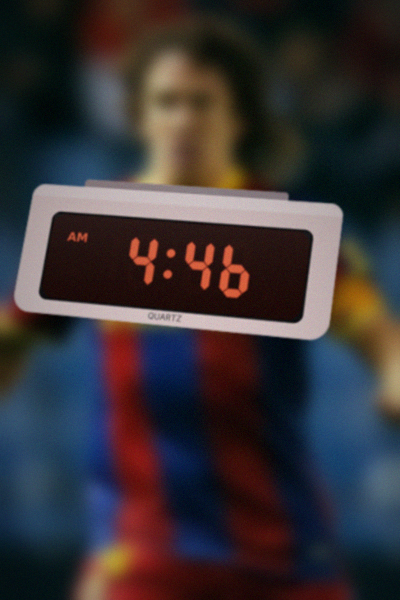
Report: 4 h 46 min
